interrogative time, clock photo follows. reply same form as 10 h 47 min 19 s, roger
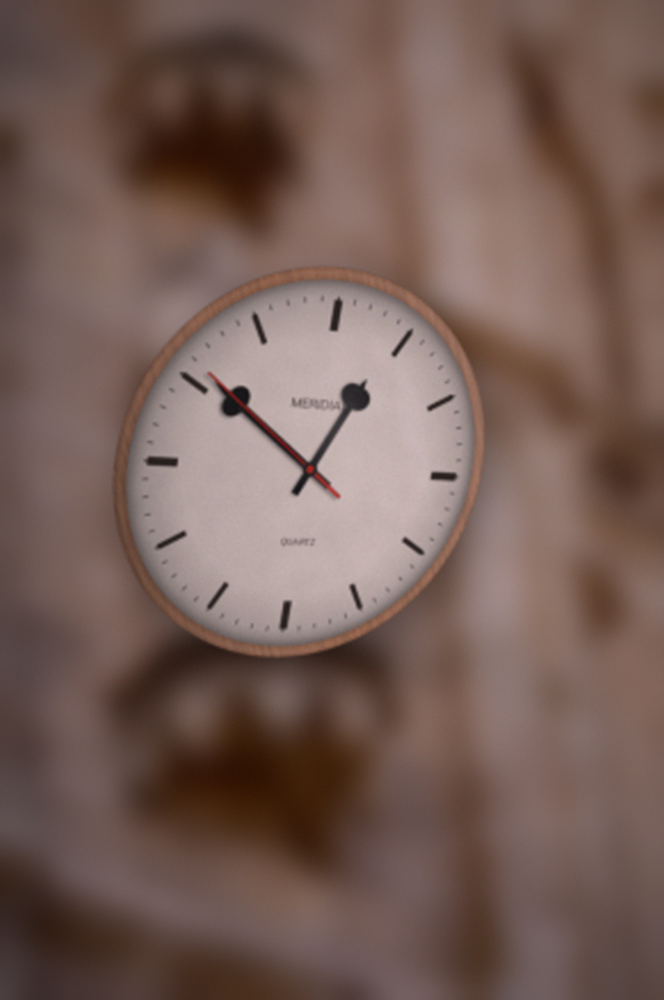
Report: 12 h 50 min 51 s
